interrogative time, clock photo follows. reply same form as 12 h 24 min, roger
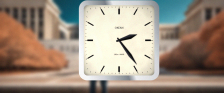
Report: 2 h 24 min
